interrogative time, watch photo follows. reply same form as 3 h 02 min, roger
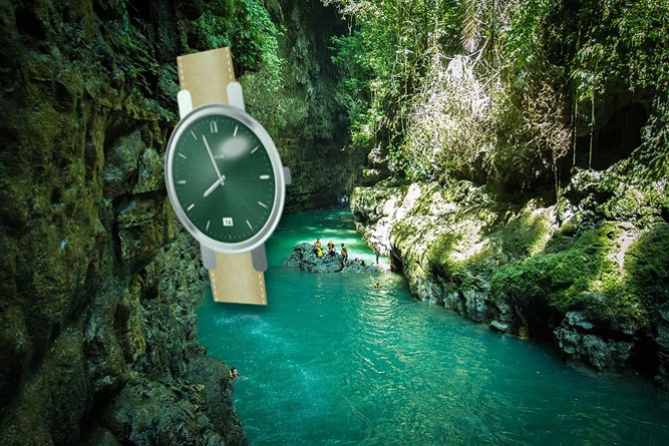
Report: 7 h 57 min
